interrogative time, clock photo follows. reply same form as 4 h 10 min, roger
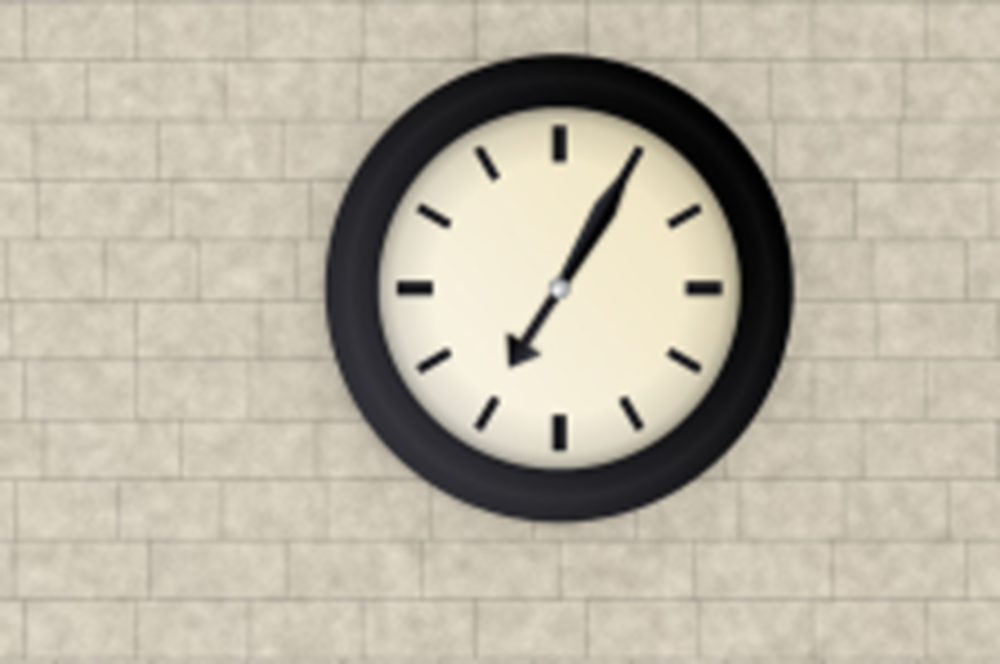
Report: 7 h 05 min
